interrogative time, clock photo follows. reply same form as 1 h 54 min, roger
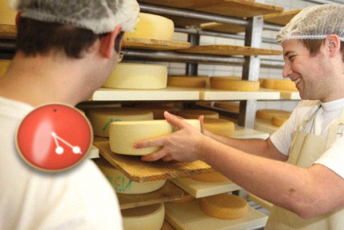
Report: 5 h 21 min
